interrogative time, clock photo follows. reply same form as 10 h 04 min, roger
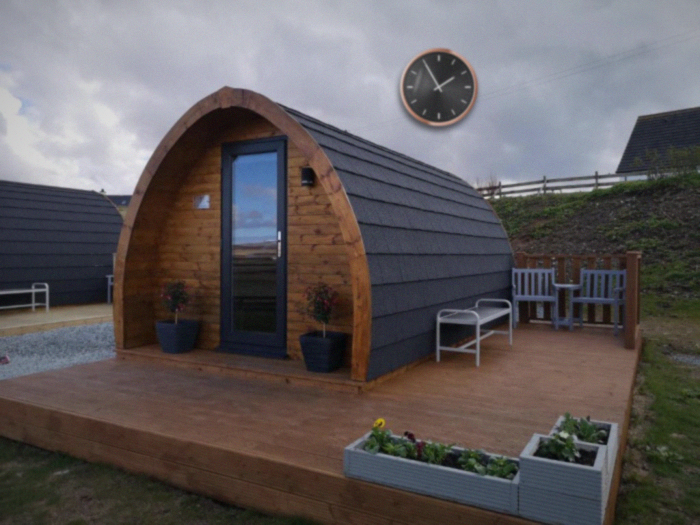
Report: 1 h 55 min
